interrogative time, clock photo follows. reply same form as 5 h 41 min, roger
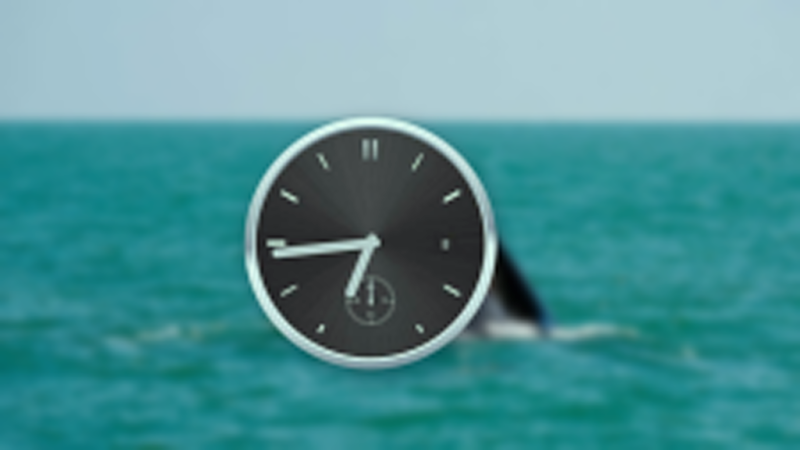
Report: 6 h 44 min
